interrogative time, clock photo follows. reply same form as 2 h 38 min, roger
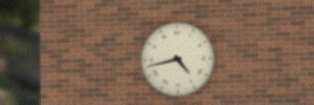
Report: 4 h 43 min
